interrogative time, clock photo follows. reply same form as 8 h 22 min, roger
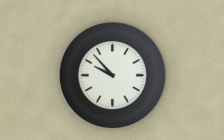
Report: 9 h 53 min
